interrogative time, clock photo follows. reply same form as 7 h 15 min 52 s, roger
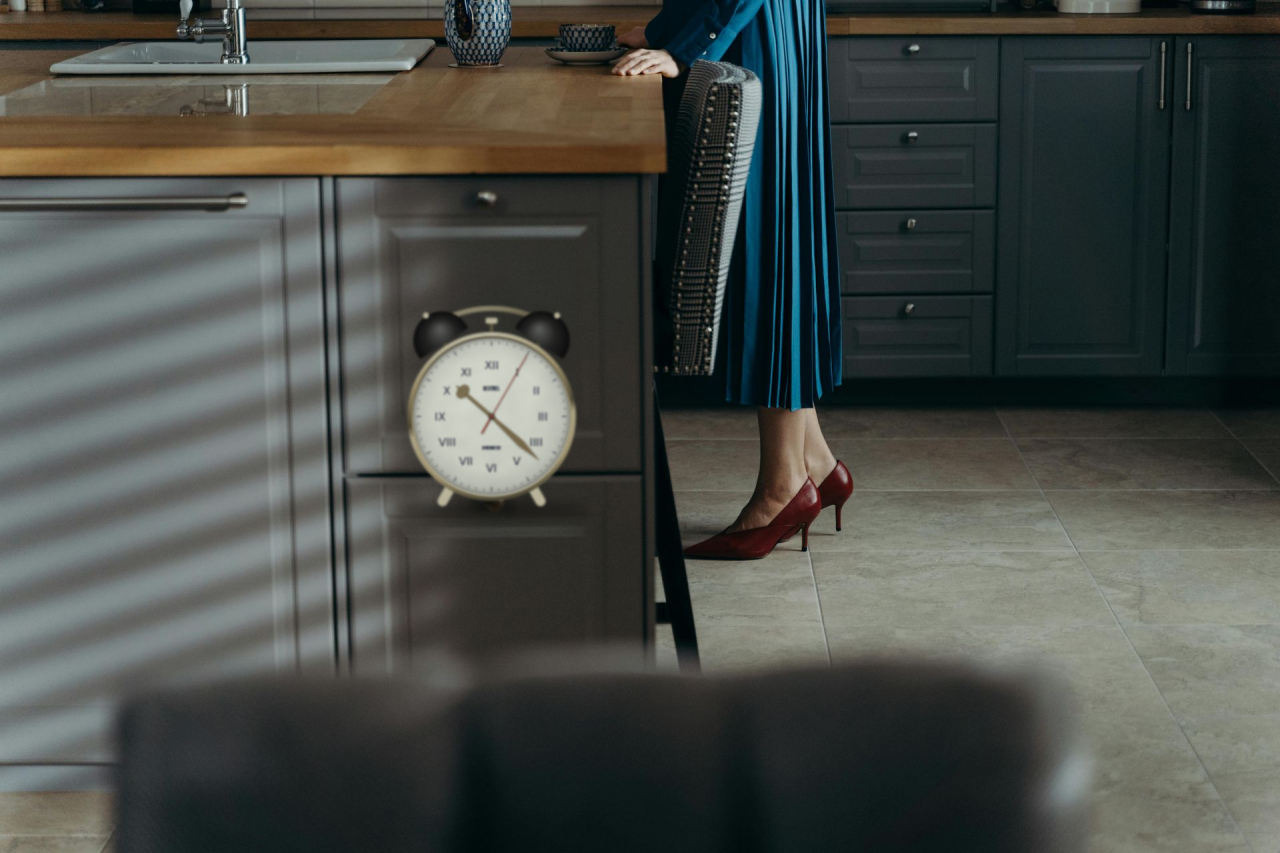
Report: 10 h 22 min 05 s
